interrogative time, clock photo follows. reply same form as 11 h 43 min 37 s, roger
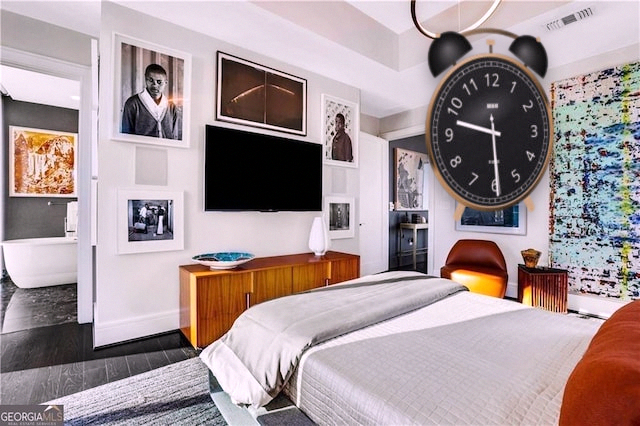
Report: 9 h 29 min 29 s
